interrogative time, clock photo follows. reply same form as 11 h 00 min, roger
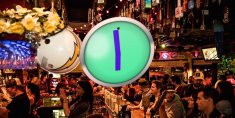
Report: 5 h 59 min
